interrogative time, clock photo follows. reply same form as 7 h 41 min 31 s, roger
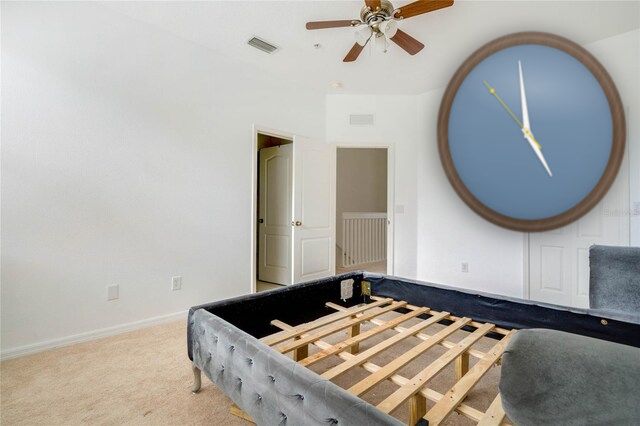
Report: 4 h 58 min 53 s
